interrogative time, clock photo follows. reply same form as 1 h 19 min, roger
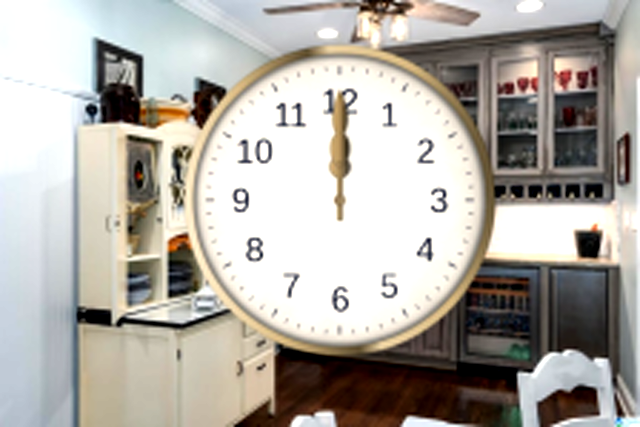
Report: 12 h 00 min
